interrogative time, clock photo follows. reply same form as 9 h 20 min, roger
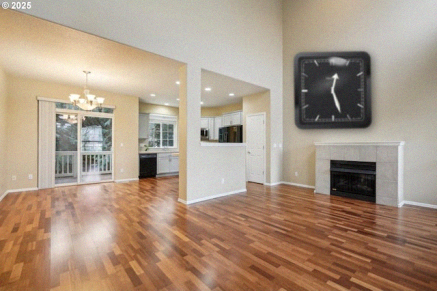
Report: 12 h 27 min
